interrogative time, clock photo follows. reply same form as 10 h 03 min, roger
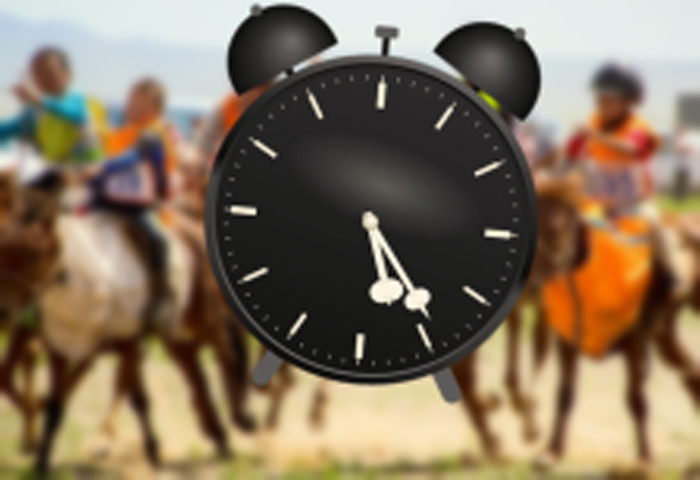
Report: 5 h 24 min
